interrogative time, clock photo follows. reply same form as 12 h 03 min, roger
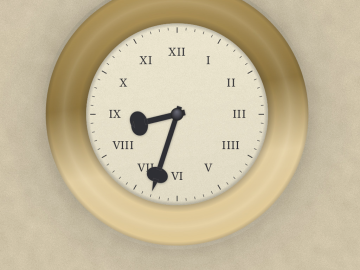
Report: 8 h 33 min
